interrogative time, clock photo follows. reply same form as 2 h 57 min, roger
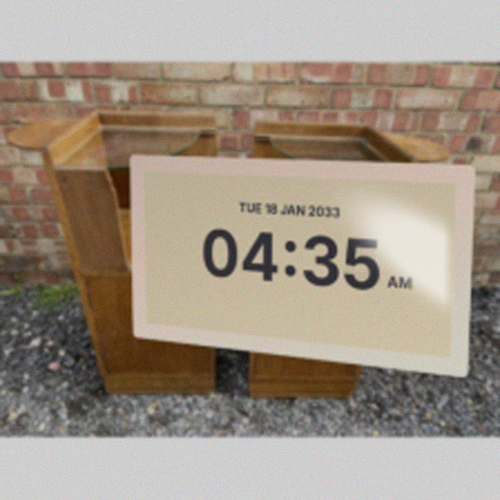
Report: 4 h 35 min
